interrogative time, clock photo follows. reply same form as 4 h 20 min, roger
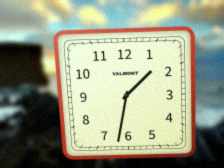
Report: 1 h 32 min
